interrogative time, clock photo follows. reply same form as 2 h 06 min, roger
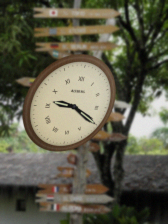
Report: 9 h 20 min
